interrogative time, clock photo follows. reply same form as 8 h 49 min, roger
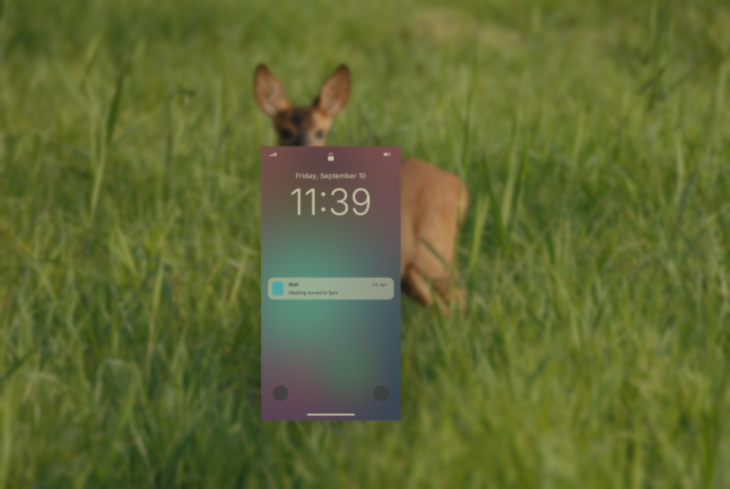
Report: 11 h 39 min
